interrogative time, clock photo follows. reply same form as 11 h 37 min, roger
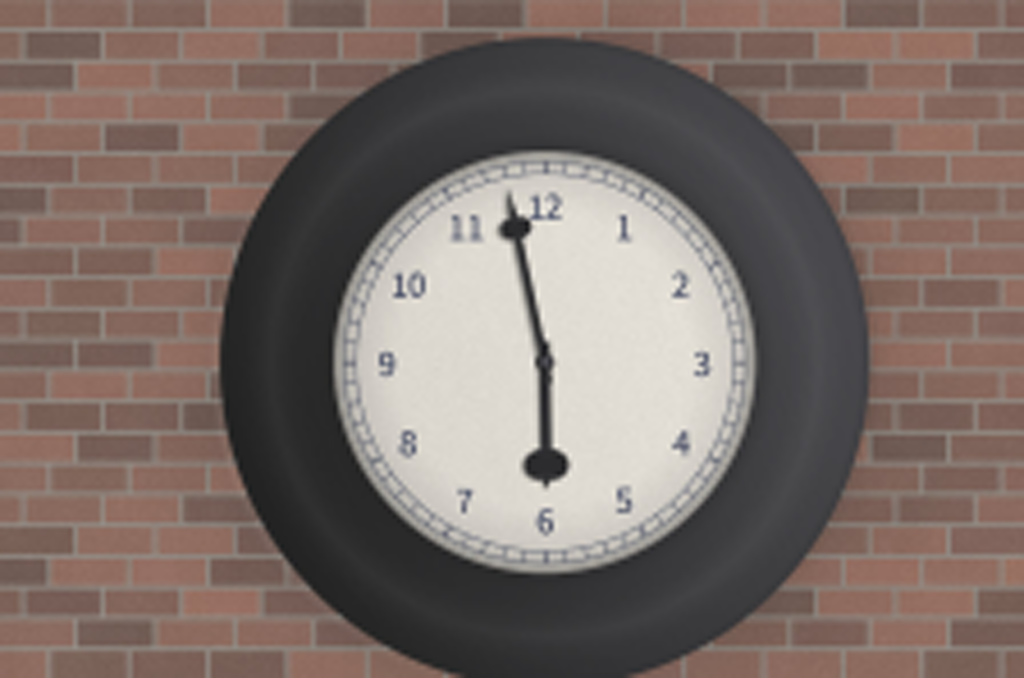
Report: 5 h 58 min
